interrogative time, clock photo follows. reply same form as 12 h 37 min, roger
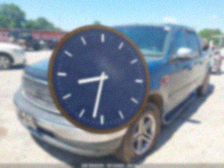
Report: 8 h 32 min
